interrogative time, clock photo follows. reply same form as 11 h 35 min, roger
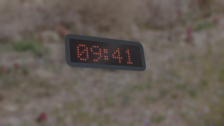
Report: 9 h 41 min
